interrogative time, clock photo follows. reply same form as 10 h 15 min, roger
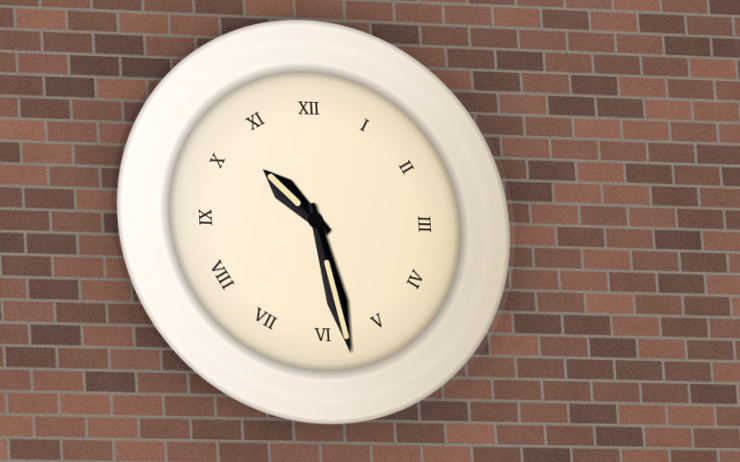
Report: 10 h 28 min
